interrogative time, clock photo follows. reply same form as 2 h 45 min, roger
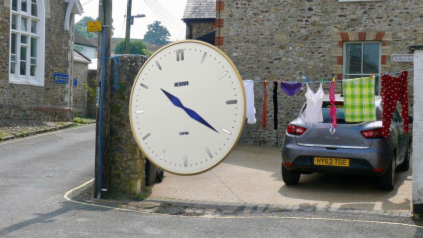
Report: 10 h 21 min
